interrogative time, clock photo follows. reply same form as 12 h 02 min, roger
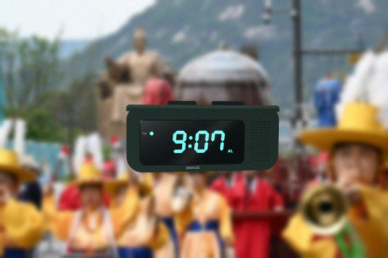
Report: 9 h 07 min
